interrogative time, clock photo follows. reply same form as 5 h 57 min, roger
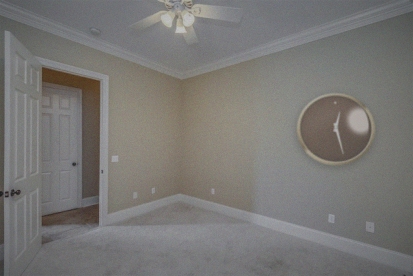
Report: 12 h 28 min
